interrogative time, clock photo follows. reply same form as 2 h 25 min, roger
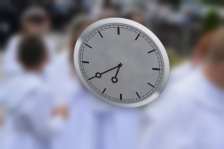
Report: 6 h 40 min
